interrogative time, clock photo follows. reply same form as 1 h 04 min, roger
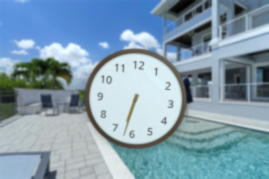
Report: 6 h 32 min
